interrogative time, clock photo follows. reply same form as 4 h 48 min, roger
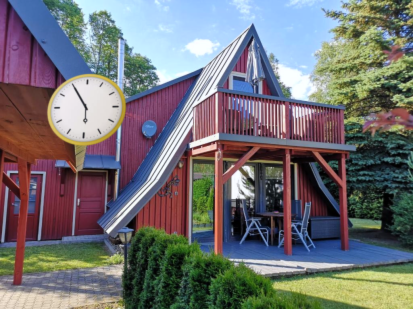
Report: 5 h 55 min
